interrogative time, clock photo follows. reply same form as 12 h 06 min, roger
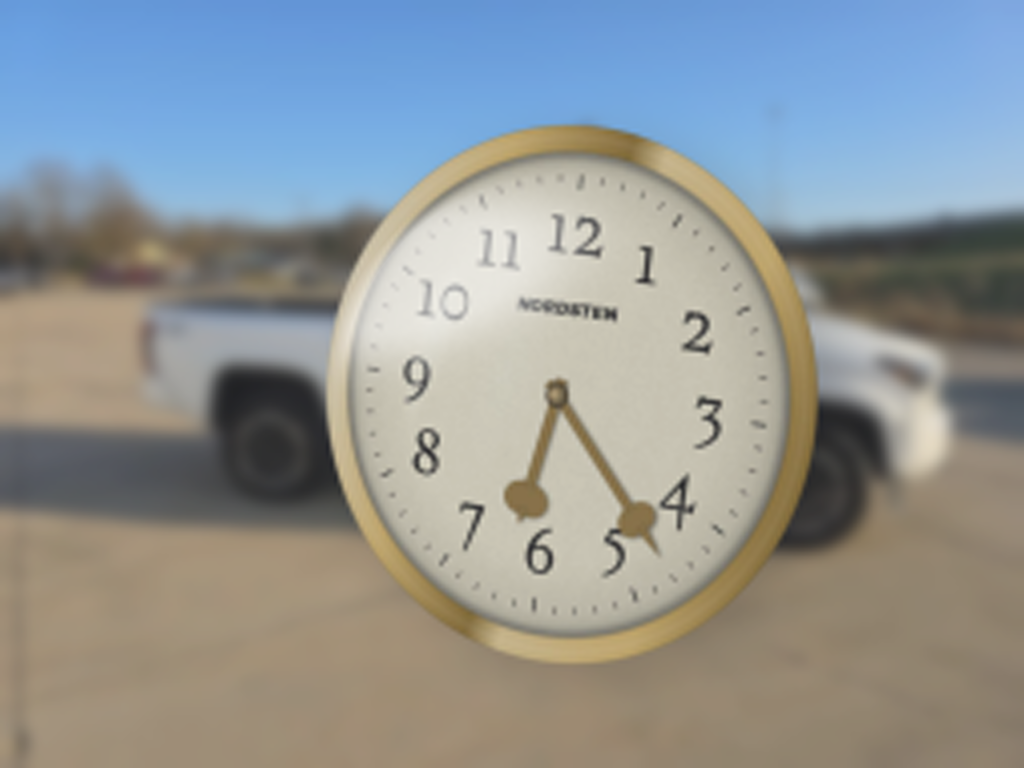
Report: 6 h 23 min
